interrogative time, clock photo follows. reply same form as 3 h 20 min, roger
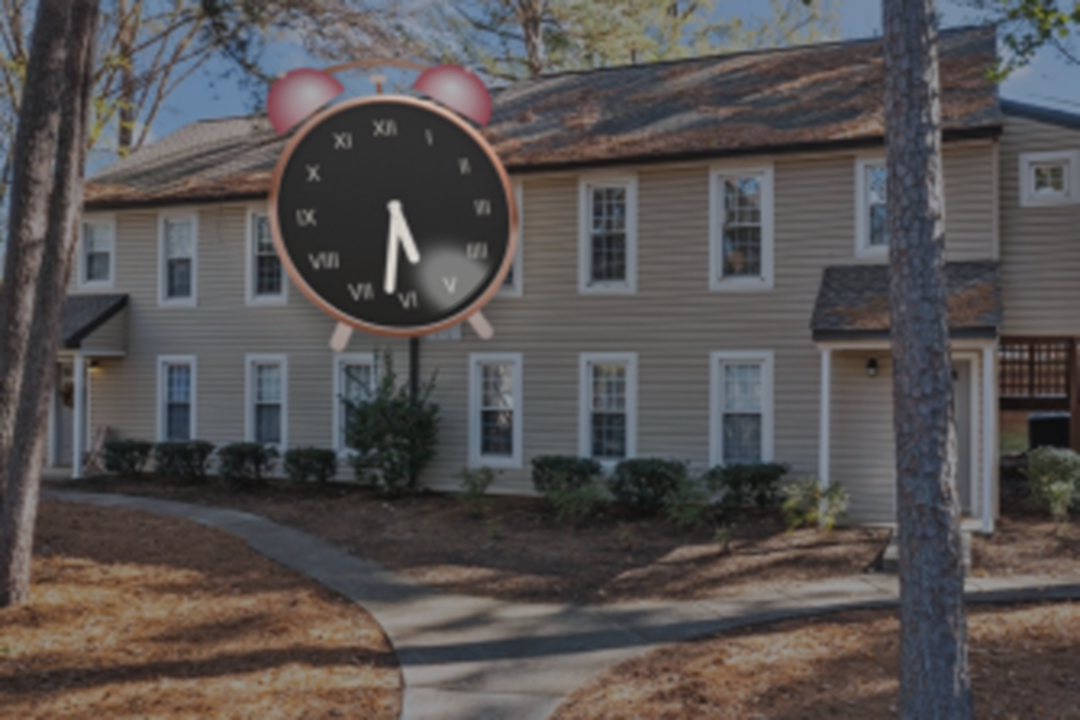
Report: 5 h 32 min
